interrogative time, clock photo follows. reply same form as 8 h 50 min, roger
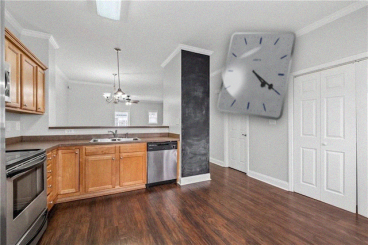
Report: 4 h 20 min
